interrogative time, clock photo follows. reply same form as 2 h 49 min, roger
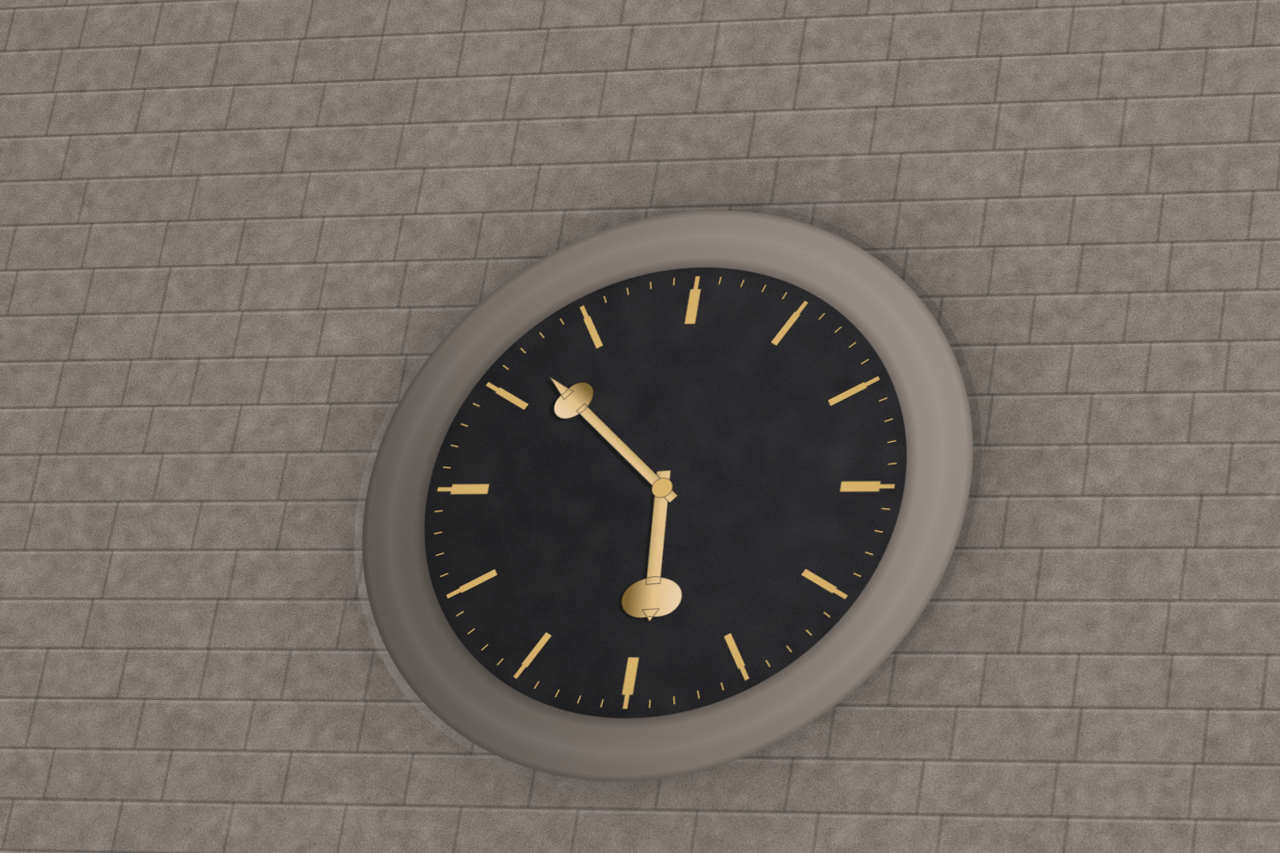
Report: 5 h 52 min
